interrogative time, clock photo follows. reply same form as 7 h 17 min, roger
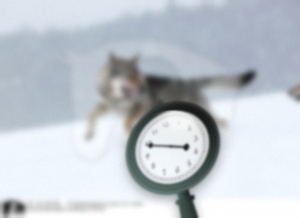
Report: 3 h 49 min
